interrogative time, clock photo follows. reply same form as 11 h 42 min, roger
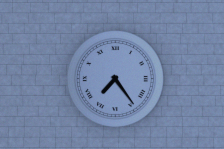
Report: 7 h 24 min
